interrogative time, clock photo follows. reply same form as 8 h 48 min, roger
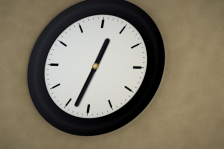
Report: 12 h 33 min
